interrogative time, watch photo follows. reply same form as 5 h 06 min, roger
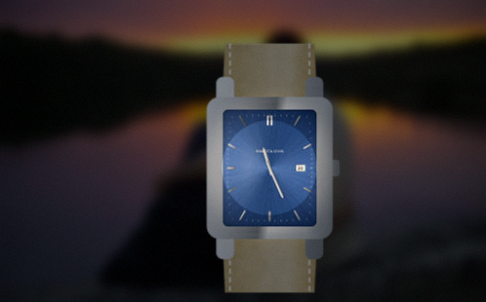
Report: 11 h 26 min
